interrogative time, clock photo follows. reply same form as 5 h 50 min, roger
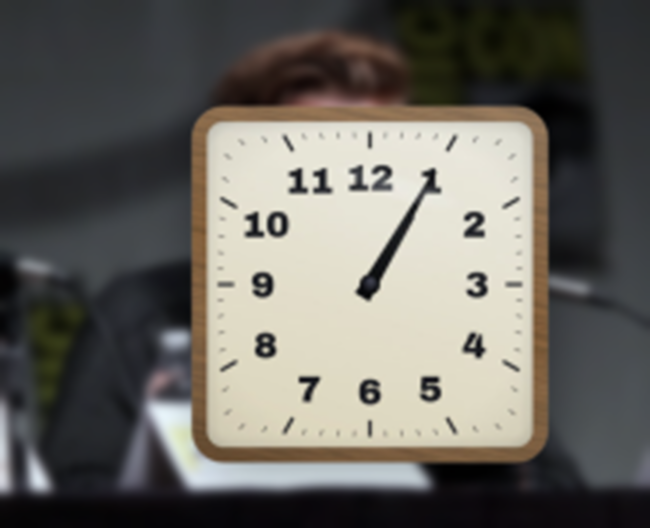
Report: 1 h 05 min
